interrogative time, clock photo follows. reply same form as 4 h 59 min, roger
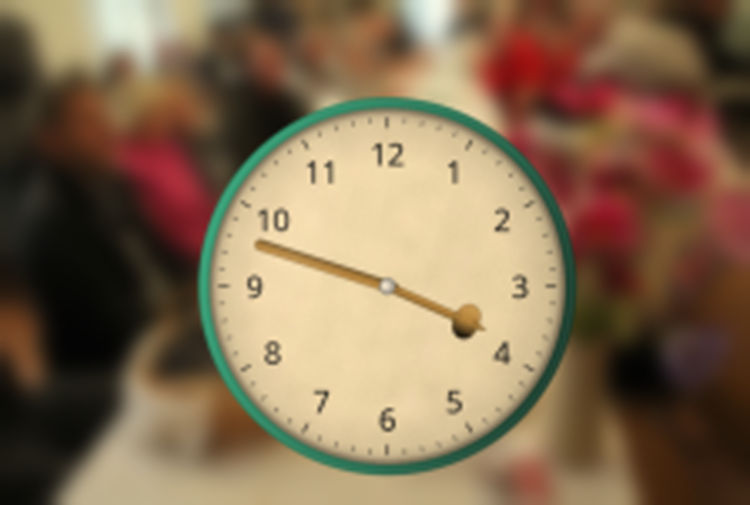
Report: 3 h 48 min
